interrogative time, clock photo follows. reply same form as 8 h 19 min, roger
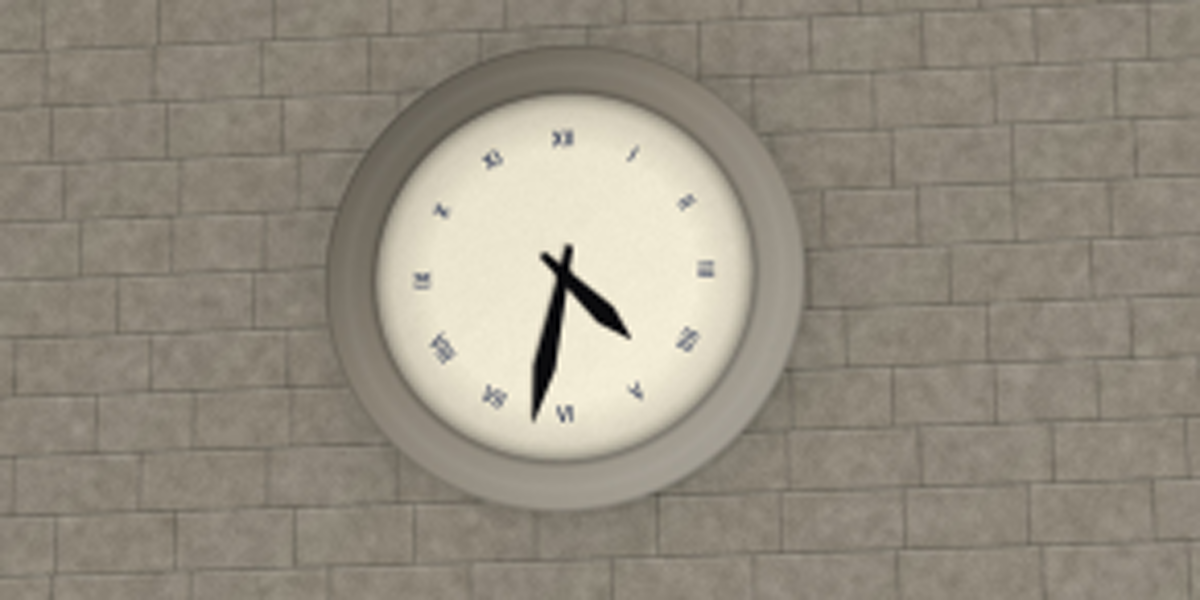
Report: 4 h 32 min
